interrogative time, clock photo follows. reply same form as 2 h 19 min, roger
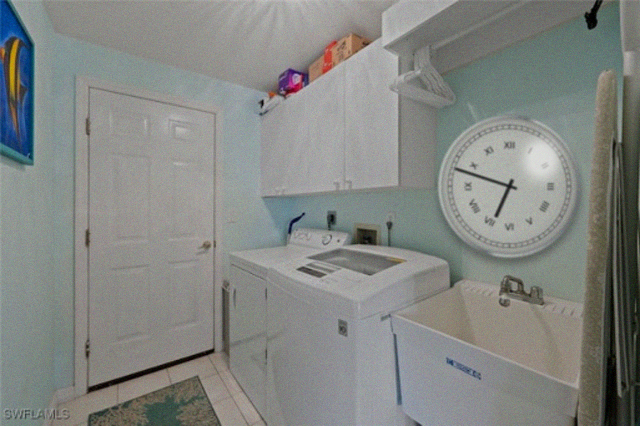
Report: 6 h 48 min
